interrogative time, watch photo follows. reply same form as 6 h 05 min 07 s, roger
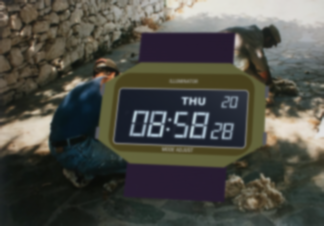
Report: 8 h 58 min 28 s
